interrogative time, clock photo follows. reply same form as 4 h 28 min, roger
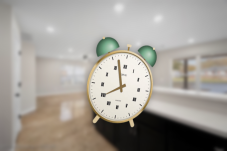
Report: 7 h 57 min
